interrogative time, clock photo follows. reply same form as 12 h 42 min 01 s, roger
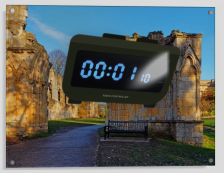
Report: 0 h 01 min 10 s
